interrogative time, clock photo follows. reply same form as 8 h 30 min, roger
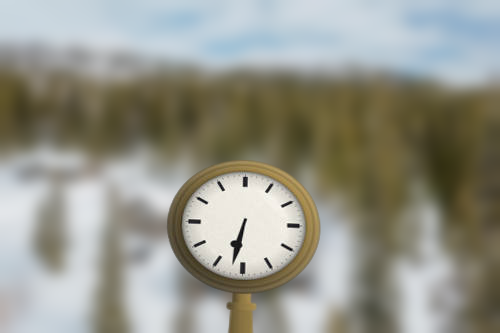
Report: 6 h 32 min
